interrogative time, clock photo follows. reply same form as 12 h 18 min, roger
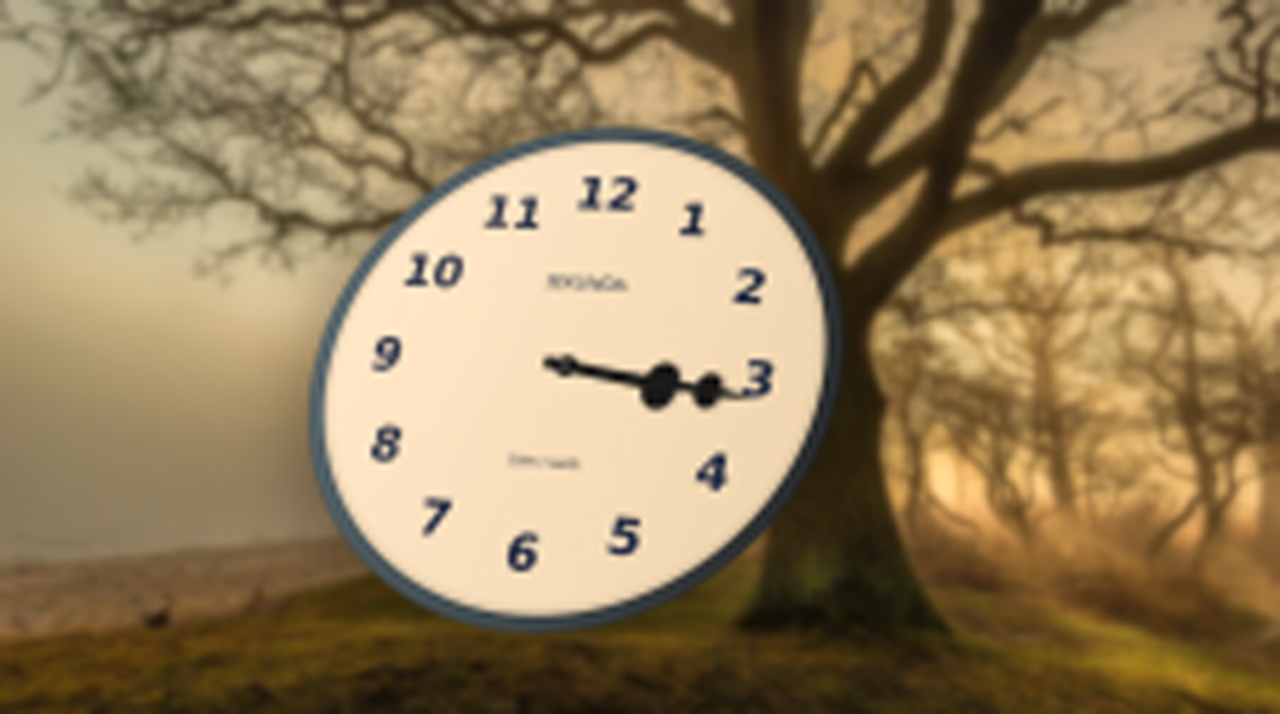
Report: 3 h 16 min
